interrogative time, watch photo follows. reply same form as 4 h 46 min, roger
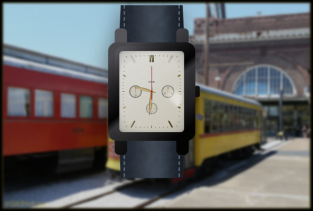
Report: 9 h 31 min
